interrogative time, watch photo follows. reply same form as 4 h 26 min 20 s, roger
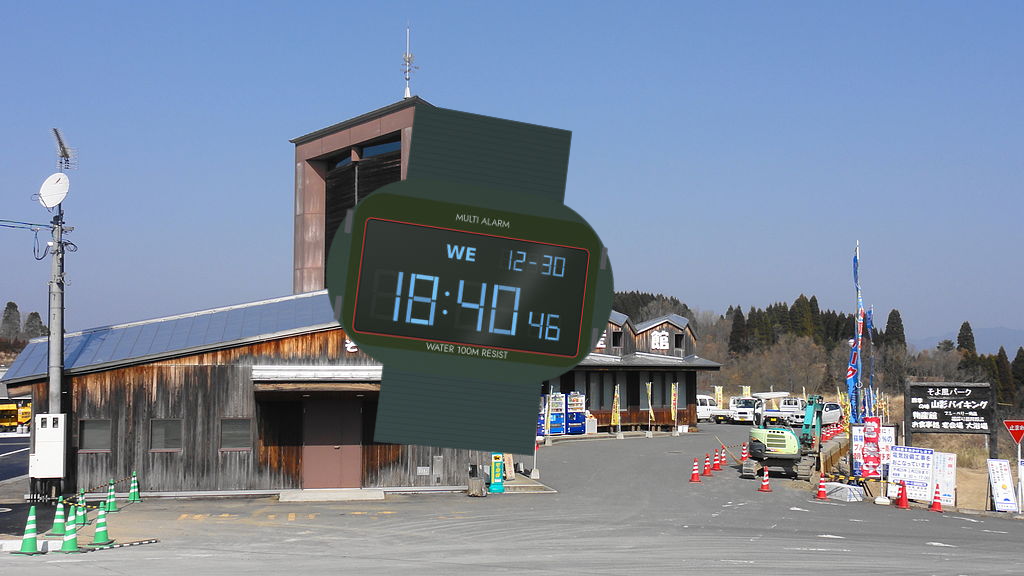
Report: 18 h 40 min 46 s
